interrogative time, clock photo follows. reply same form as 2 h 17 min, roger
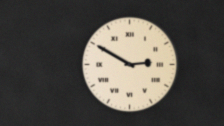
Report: 2 h 50 min
